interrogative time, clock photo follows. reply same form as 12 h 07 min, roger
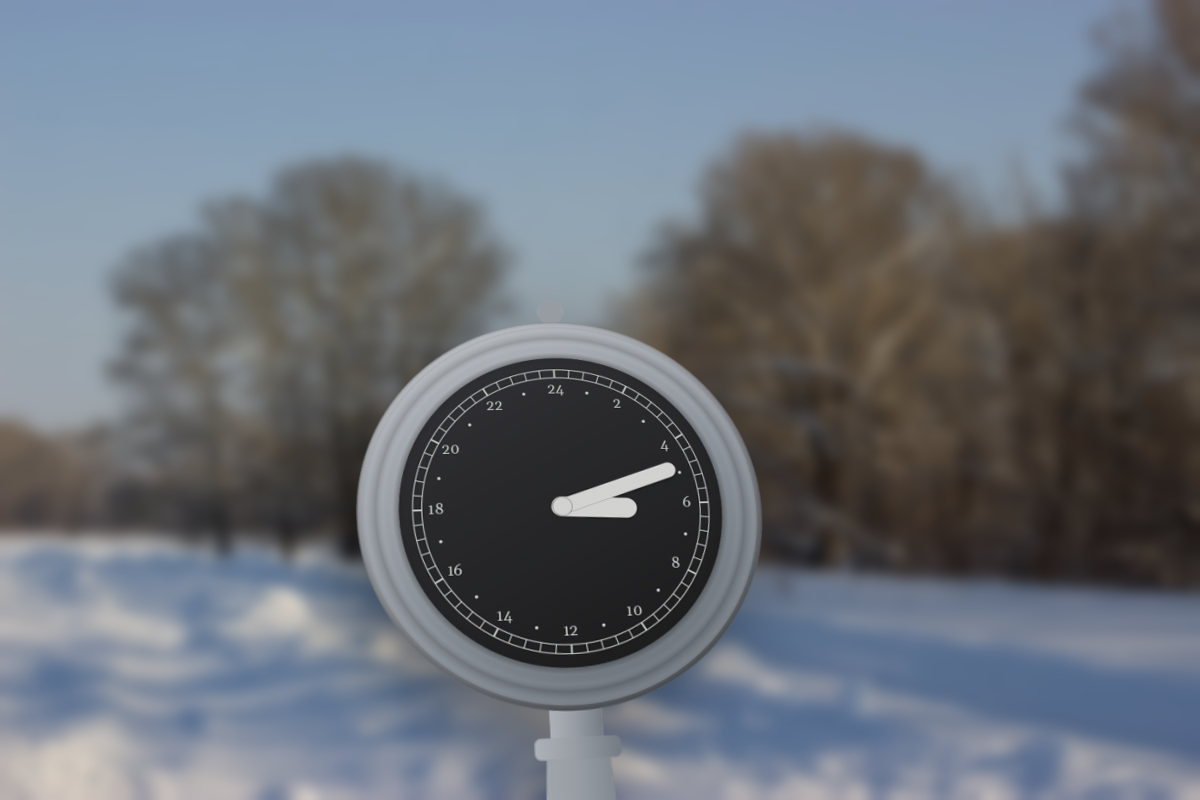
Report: 6 h 12 min
